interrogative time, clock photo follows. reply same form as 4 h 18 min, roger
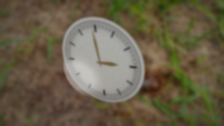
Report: 2 h 59 min
